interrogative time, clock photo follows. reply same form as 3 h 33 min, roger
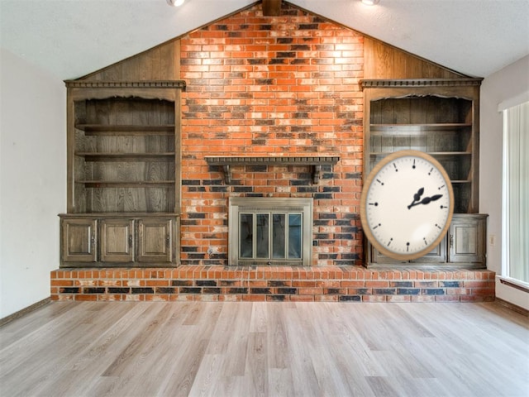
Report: 1 h 12 min
